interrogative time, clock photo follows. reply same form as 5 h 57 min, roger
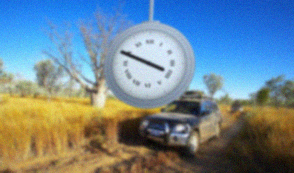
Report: 3 h 49 min
